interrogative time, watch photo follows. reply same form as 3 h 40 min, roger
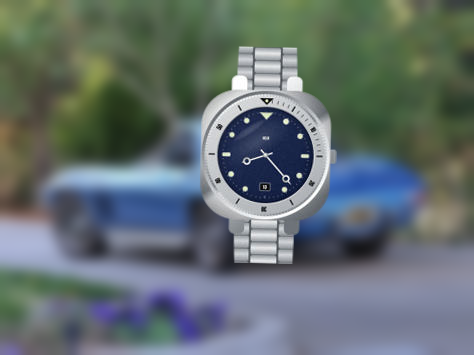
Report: 8 h 23 min
